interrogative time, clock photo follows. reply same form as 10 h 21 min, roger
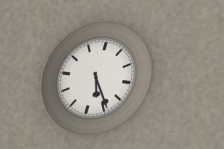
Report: 5 h 24 min
